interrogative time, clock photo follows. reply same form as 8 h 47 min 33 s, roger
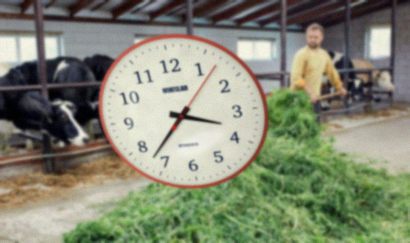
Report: 3 h 37 min 07 s
